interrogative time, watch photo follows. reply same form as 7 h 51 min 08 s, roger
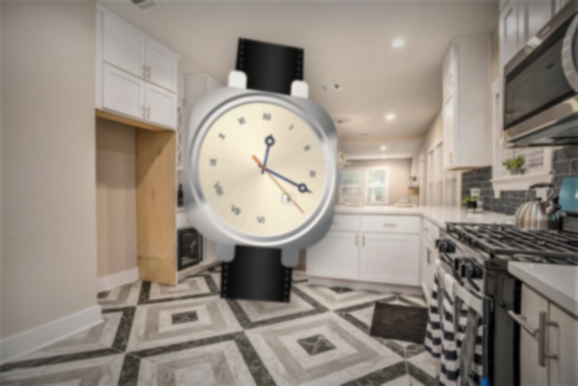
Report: 12 h 18 min 22 s
